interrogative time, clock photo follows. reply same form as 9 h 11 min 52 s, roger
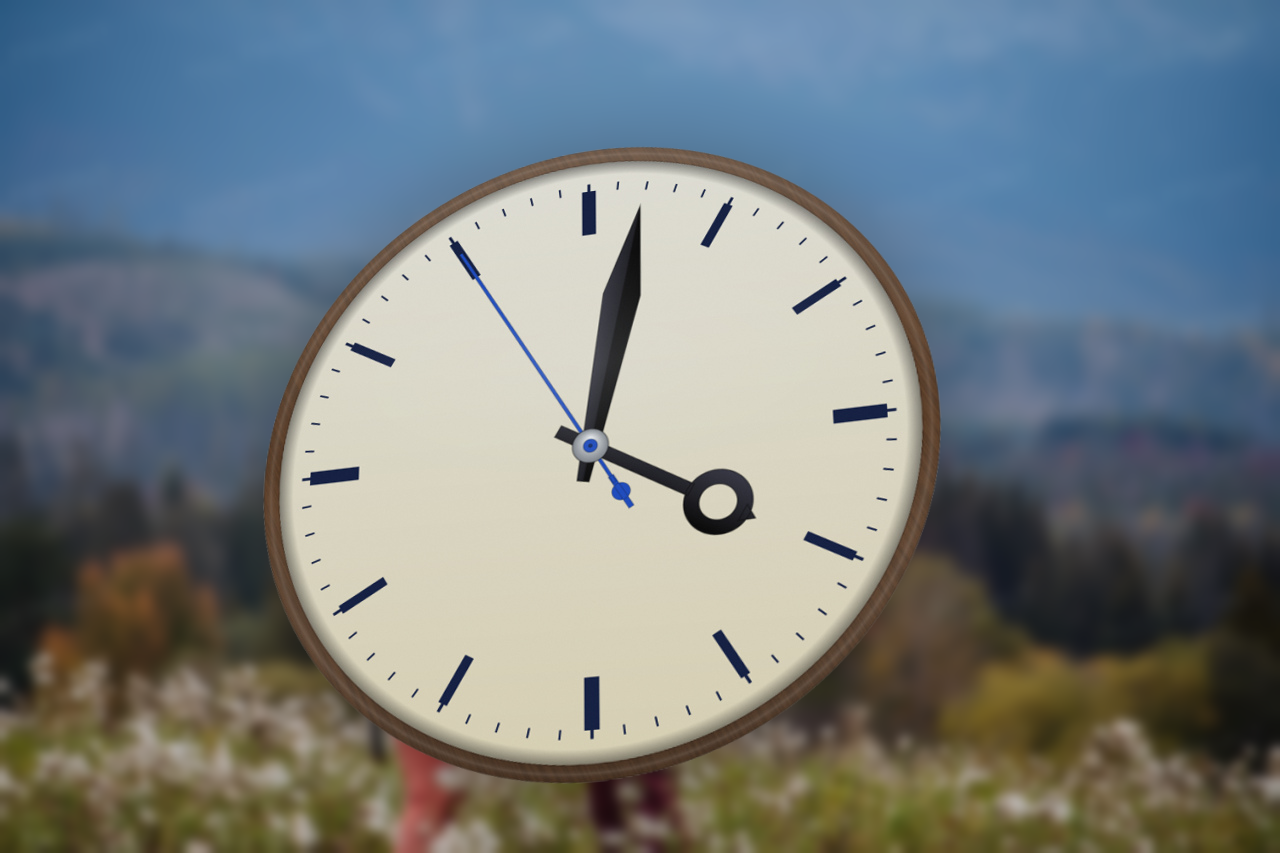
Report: 4 h 01 min 55 s
